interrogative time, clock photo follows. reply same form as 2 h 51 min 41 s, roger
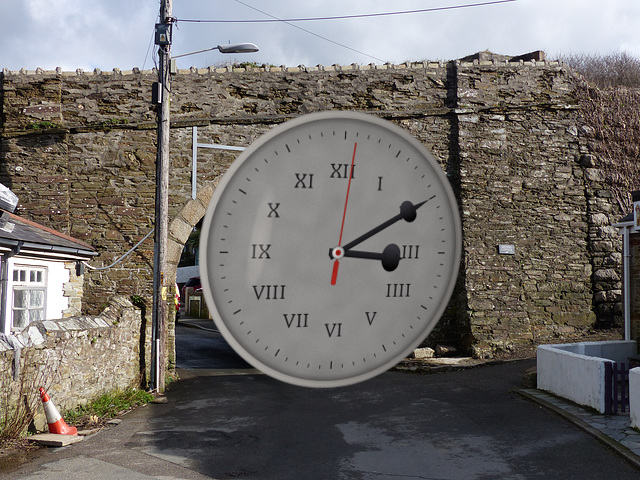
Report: 3 h 10 min 01 s
